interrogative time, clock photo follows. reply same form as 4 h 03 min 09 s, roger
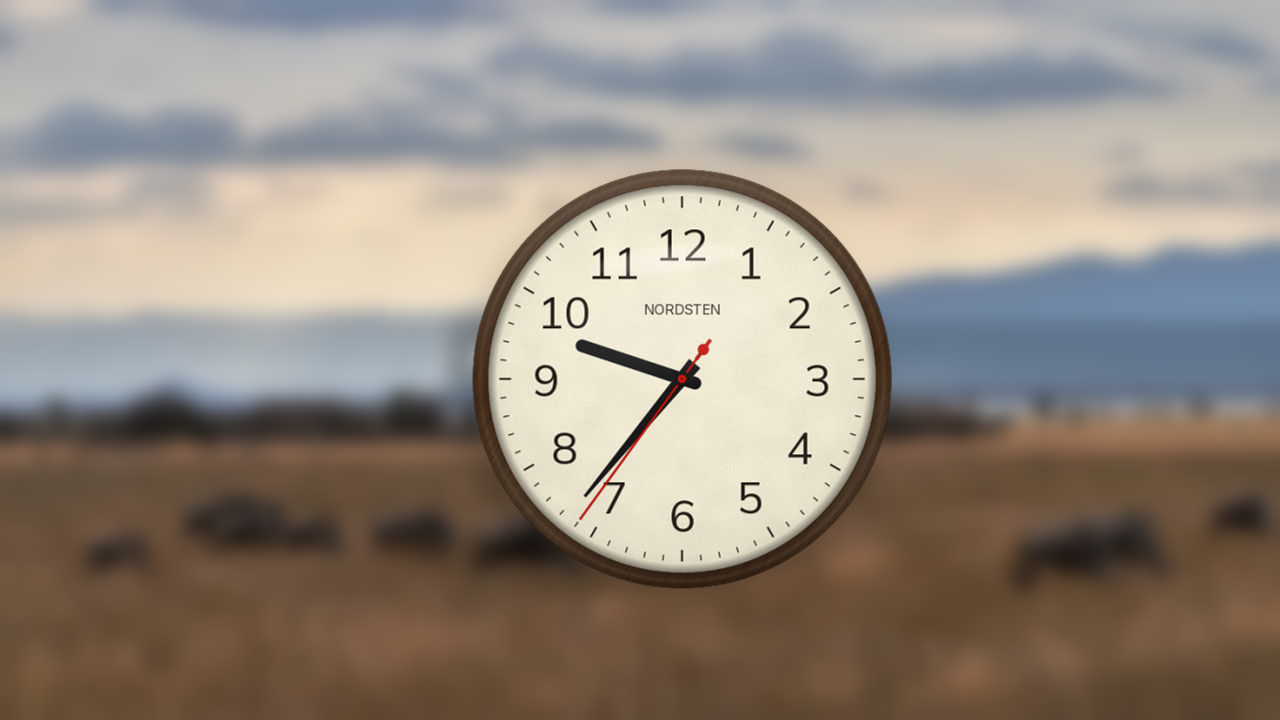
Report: 9 h 36 min 36 s
